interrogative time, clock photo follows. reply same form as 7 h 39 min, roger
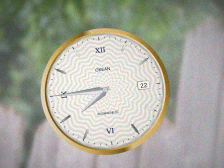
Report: 7 h 45 min
